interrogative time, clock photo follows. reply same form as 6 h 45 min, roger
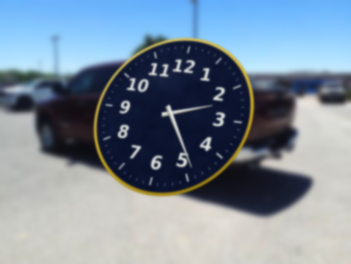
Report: 2 h 24 min
